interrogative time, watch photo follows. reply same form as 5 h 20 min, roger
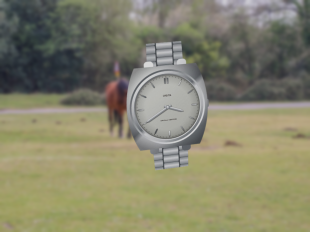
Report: 3 h 40 min
